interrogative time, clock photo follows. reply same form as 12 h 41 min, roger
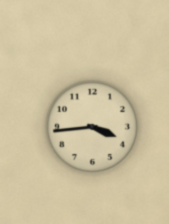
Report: 3 h 44 min
